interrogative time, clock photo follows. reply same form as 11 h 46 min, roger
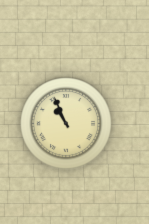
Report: 10 h 56 min
